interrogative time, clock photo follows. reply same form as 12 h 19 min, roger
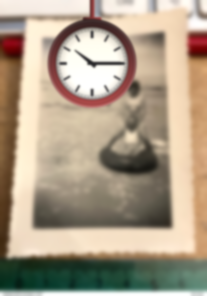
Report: 10 h 15 min
